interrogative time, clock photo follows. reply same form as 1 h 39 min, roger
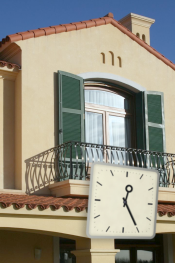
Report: 12 h 25 min
